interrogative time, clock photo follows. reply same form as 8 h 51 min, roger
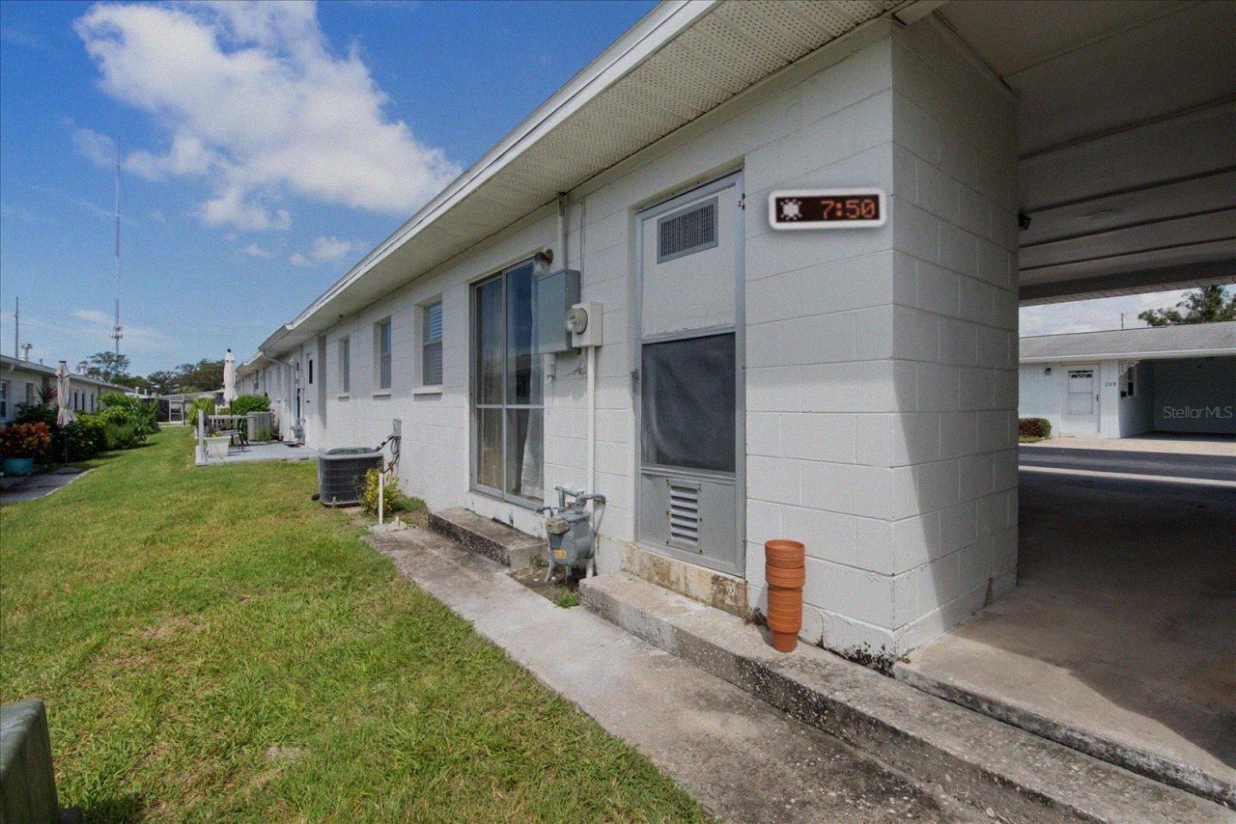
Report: 7 h 50 min
